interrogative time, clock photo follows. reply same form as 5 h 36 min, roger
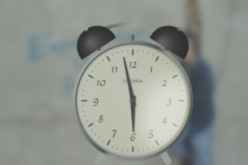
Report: 5 h 58 min
